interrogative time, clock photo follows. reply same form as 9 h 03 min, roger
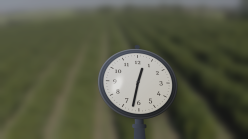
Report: 12 h 32 min
